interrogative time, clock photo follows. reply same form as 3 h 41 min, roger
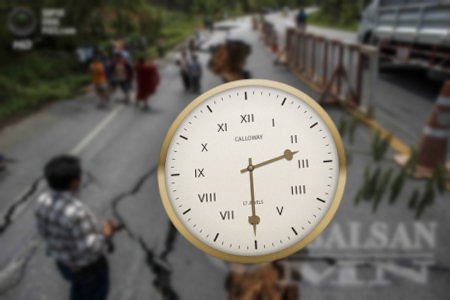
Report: 2 h 30 min
